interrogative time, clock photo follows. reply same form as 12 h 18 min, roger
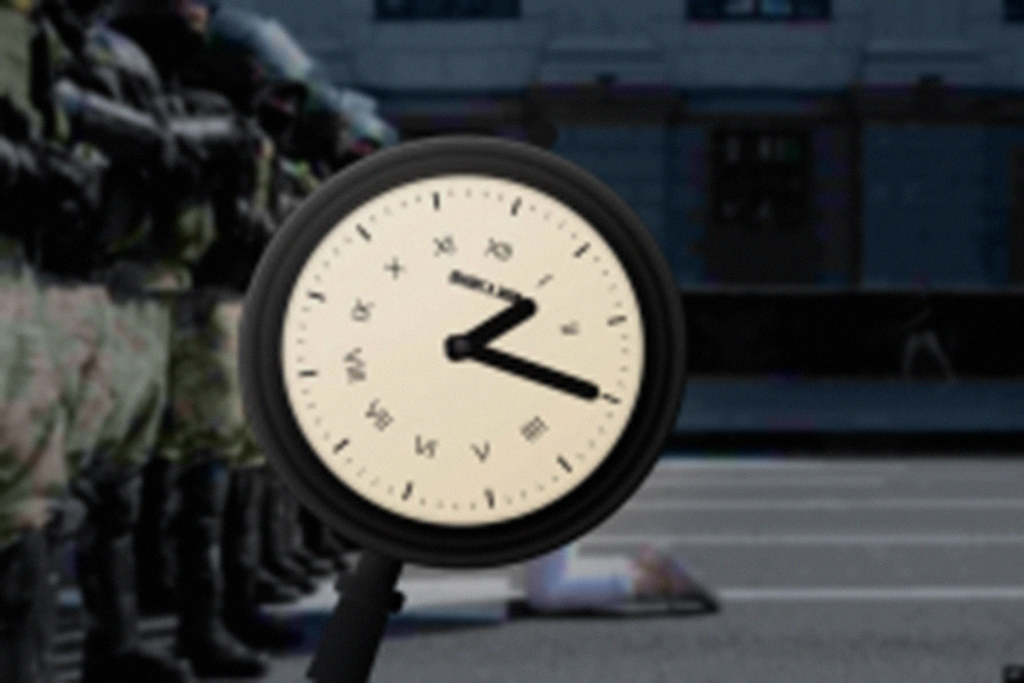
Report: 1 h 15 min
